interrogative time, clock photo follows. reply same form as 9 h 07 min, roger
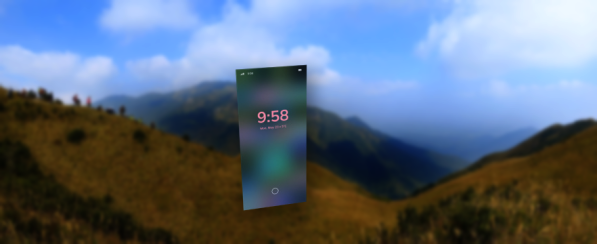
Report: 9 h 58 min
